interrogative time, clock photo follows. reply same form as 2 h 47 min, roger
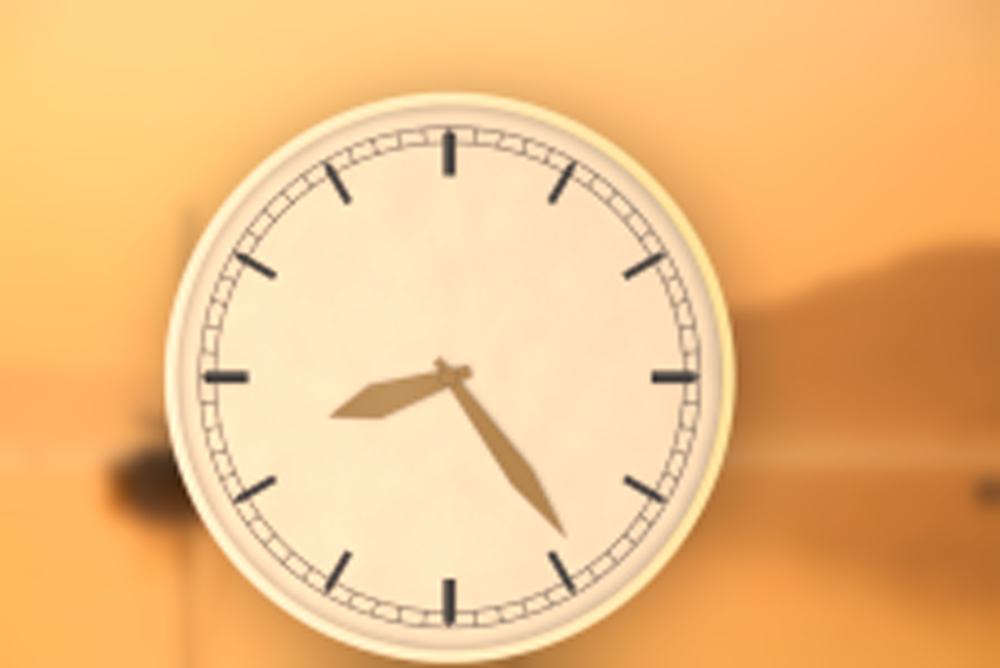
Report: 8 h 24 min
